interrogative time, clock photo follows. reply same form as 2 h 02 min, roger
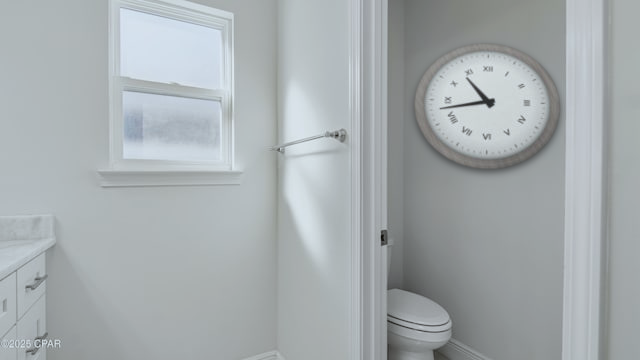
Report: 10 h 43 min
